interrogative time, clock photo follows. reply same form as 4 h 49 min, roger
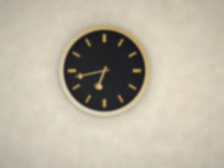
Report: 6 h 43 min
